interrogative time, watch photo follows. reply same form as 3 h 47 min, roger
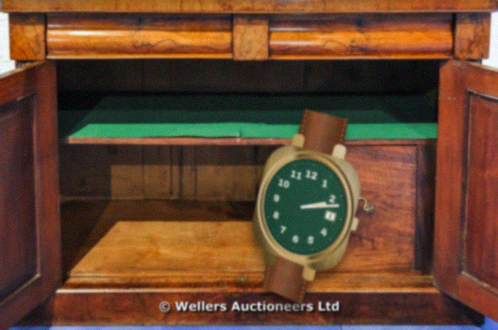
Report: 2 h 12 min
